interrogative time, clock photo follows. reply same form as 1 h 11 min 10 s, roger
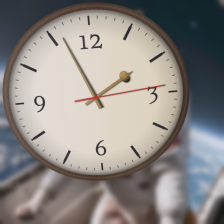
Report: 1 h 56 min 14 s
